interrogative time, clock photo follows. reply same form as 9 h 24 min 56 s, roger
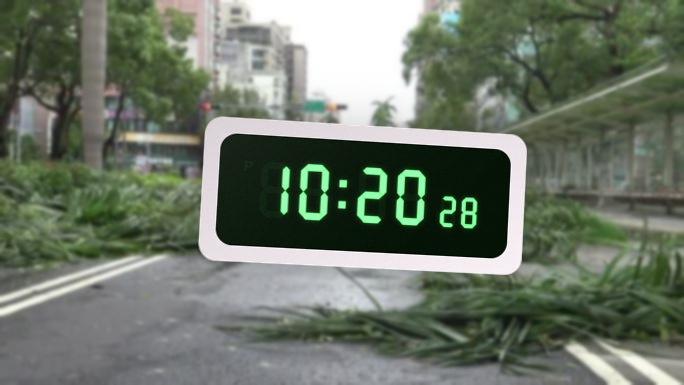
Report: 10 h 20 min 28 s
